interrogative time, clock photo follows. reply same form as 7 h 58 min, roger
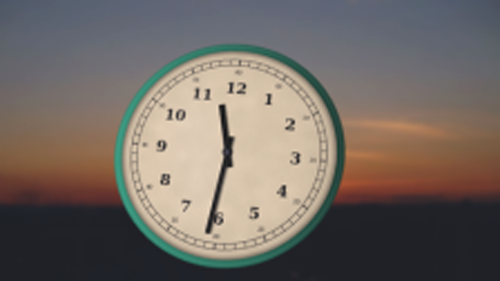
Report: 11 h 31 min
